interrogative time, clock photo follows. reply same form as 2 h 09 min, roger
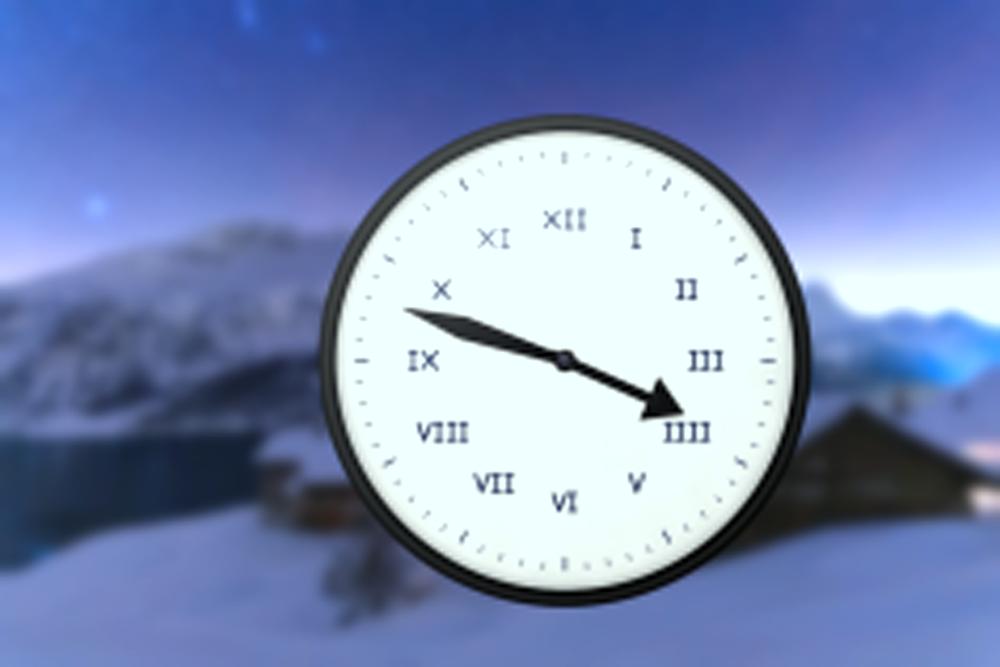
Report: 3 h 48 min
